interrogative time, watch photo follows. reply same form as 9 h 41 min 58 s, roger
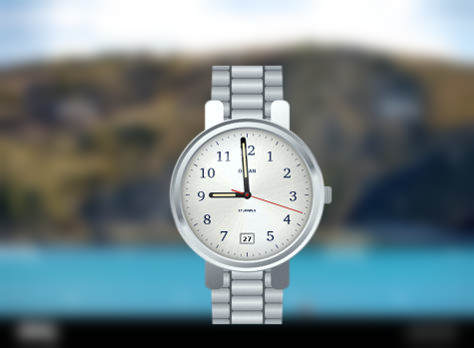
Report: 8 h 59 min 18 s
